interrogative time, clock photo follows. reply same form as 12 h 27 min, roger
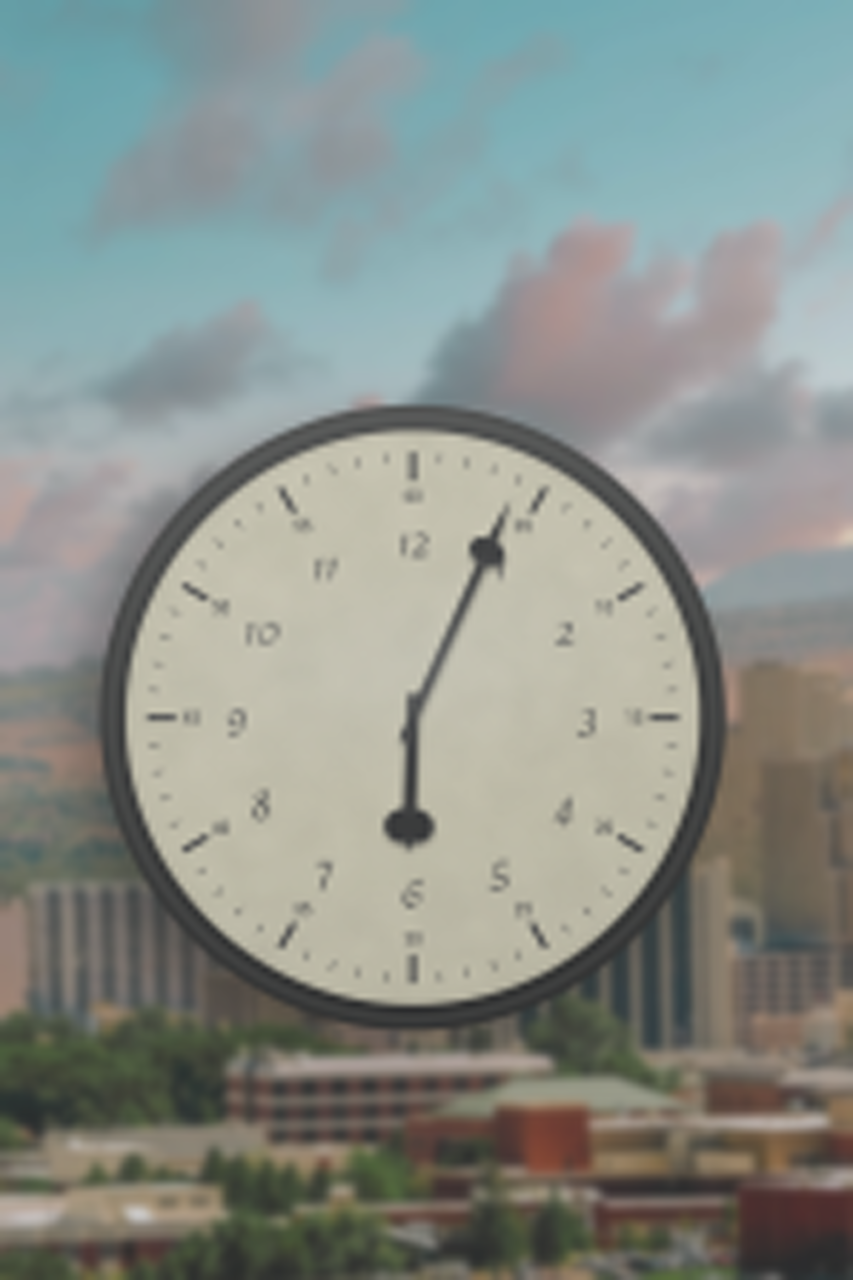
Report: 6 h 04 min
